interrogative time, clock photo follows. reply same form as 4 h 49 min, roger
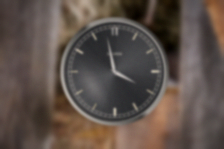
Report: 3 h 58 min
